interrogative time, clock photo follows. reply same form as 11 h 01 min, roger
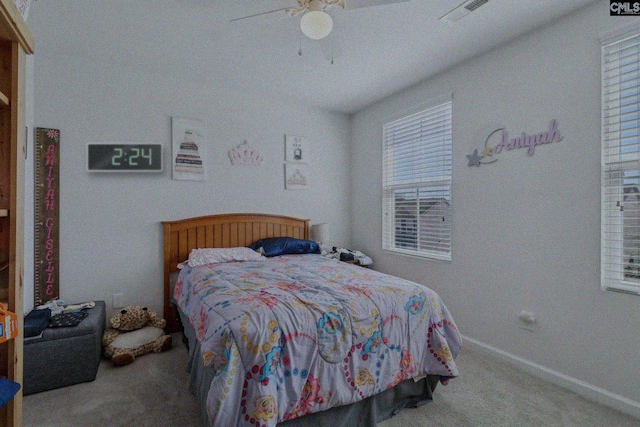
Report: 2 h 24 min
